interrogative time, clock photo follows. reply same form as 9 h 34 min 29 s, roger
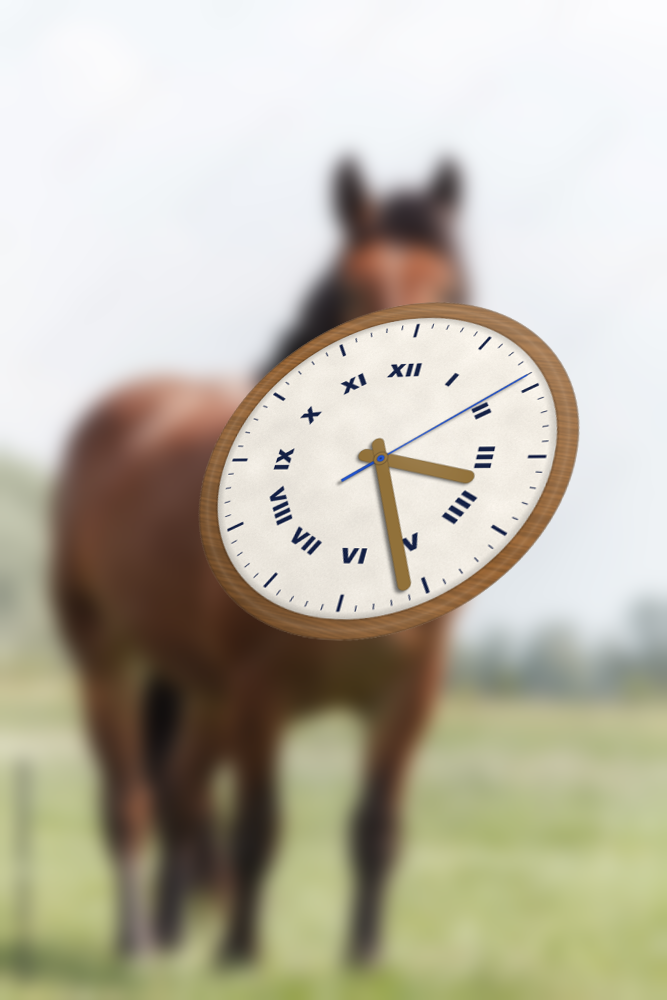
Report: 3 h 26 min 09 s
